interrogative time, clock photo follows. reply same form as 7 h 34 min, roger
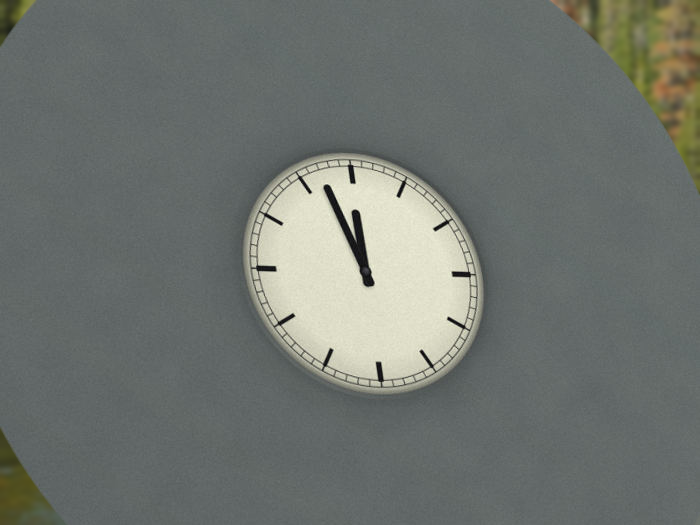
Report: 11 h 57 min
